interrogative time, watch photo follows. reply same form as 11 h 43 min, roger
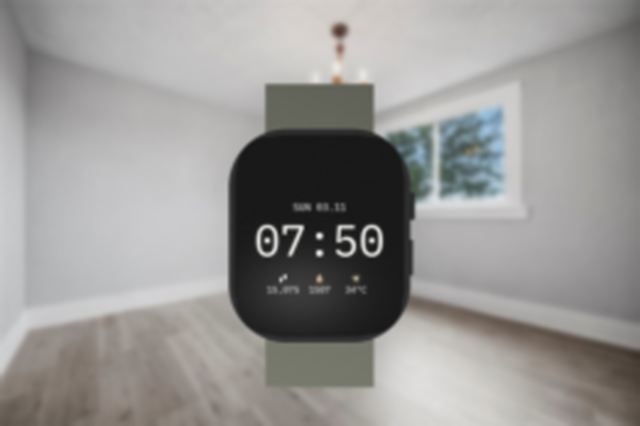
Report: 7 h 50 min
